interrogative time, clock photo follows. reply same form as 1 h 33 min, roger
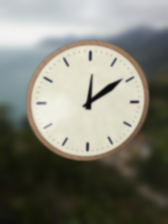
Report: 12 h 09 min
